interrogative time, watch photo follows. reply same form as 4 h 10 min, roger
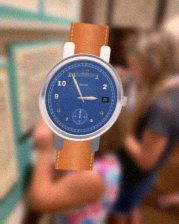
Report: 2 h 55 min
